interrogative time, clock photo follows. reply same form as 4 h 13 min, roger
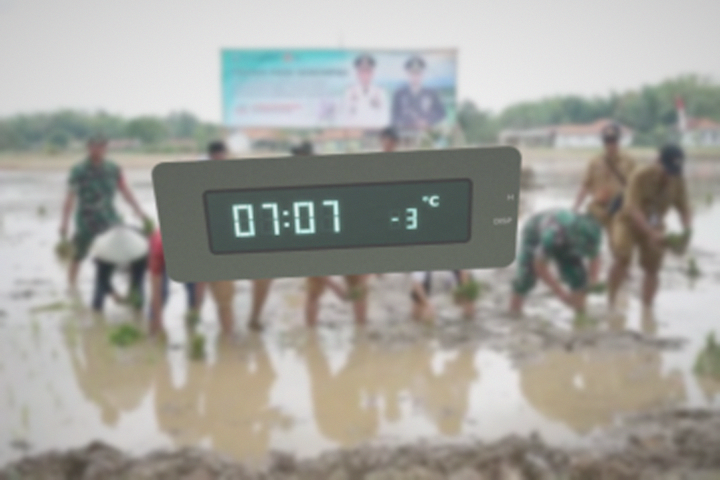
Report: 7 h 07 min
